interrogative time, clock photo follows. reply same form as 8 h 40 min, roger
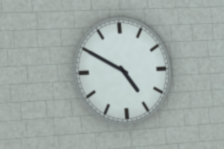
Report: 4 h 50 min
